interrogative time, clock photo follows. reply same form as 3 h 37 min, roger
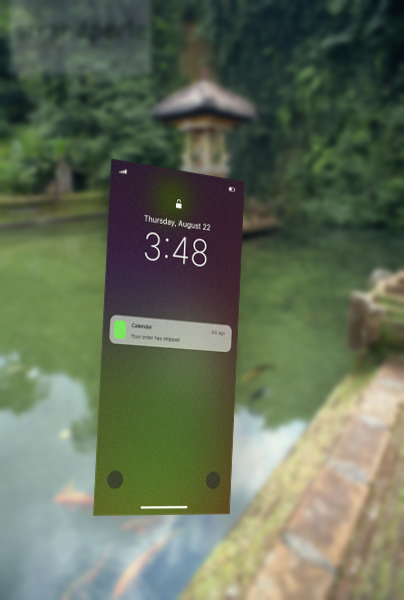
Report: 3 h 48 min
